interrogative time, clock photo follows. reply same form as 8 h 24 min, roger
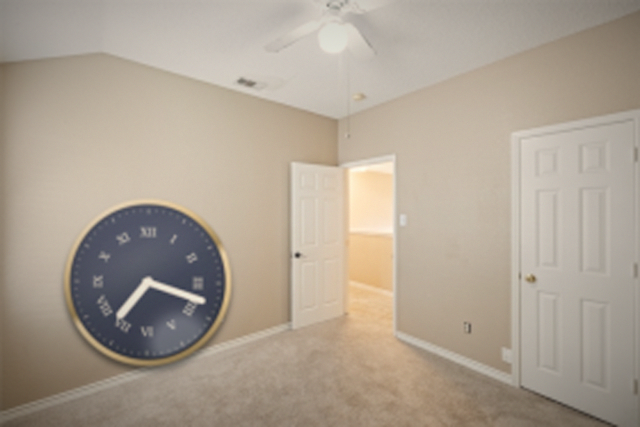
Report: 7 h 18 min
